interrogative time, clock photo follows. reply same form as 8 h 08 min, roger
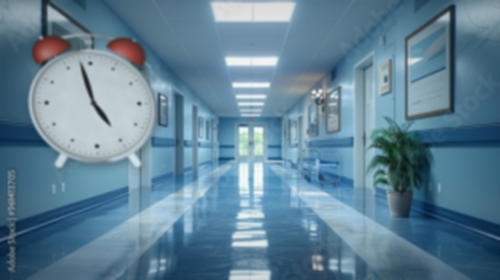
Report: 4 h 58 min
